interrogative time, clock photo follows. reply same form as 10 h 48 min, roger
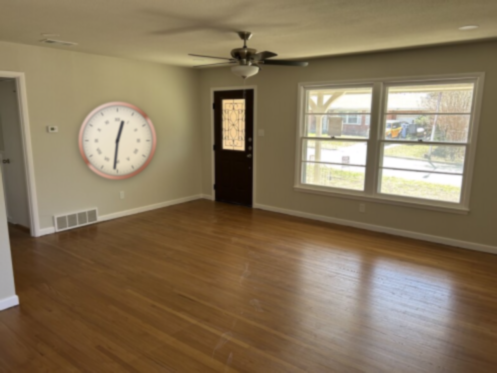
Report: 12 h 31 min
